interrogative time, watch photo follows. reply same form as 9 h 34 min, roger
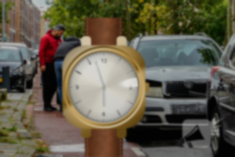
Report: 5 h 57 min
